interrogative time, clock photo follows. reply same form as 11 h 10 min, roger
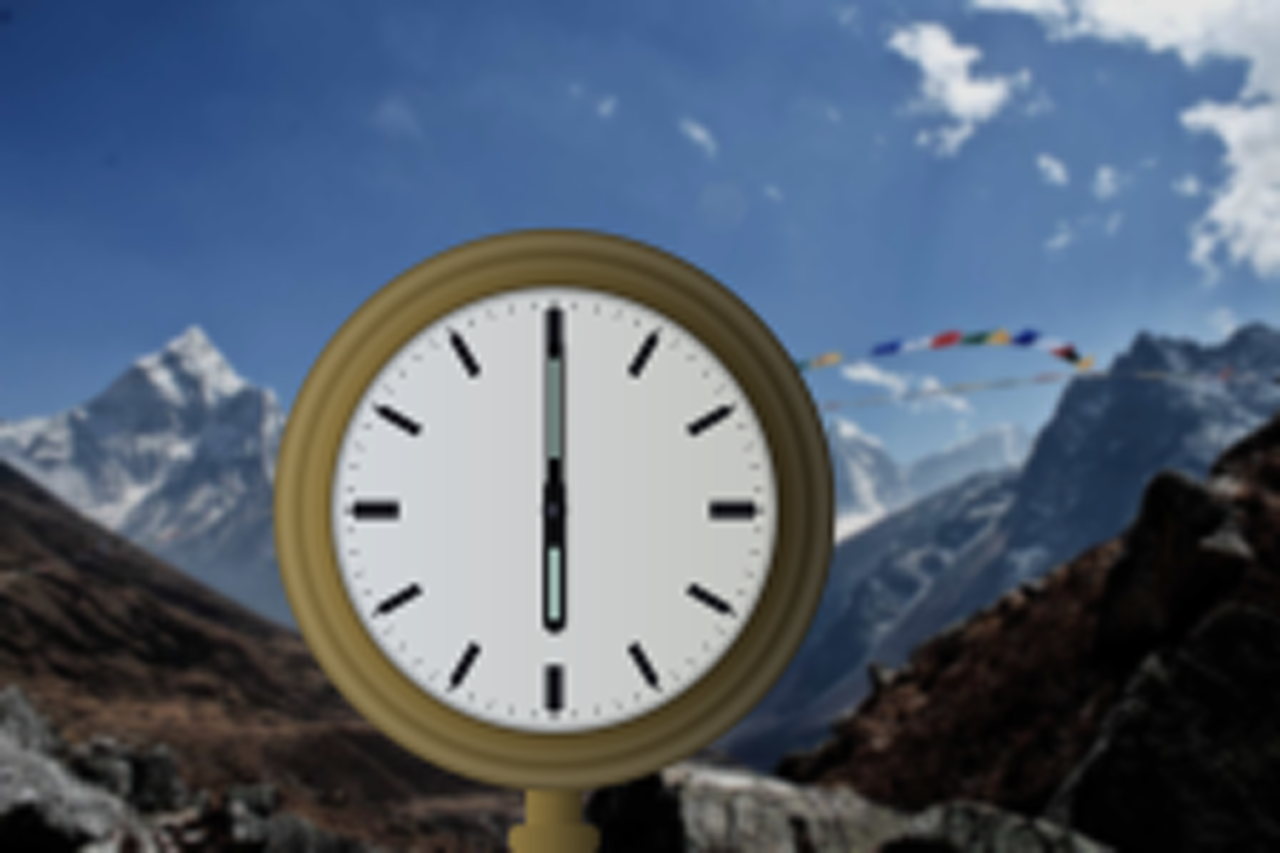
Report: 6 h 00 min
